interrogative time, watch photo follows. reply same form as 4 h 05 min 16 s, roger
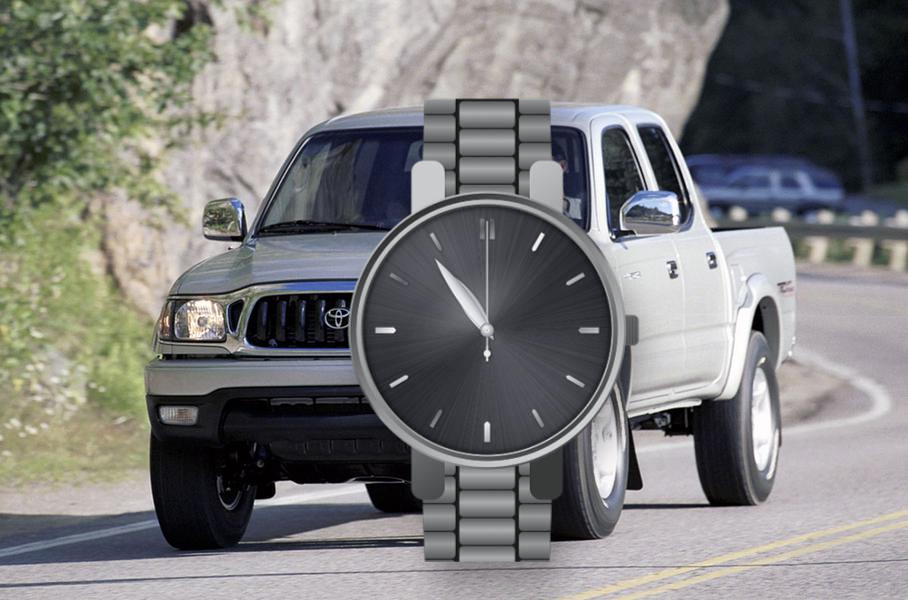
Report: 10 h 54 min 00 s
